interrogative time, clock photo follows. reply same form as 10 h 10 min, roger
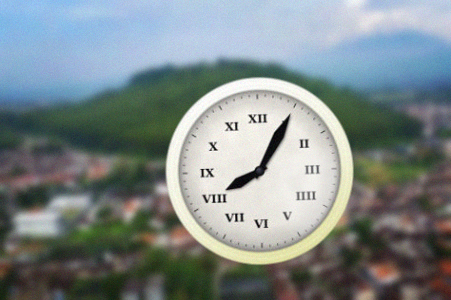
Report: 8 h 05 min
